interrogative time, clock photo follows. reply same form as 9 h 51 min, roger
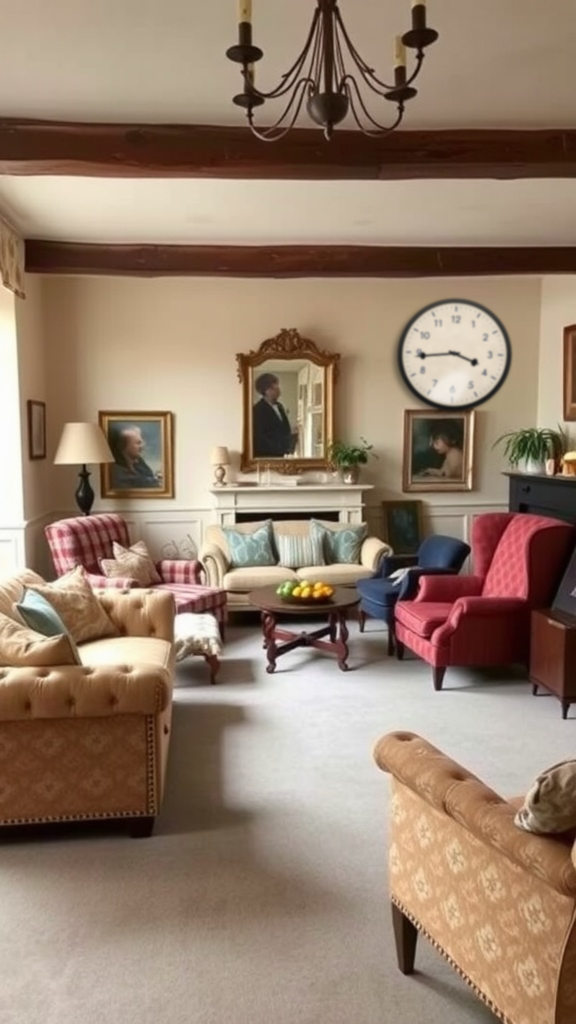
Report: 3 h 44 min
